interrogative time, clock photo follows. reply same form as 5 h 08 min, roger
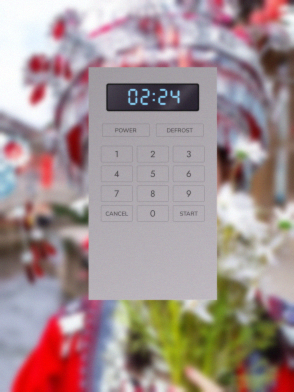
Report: 2 h 24 min
